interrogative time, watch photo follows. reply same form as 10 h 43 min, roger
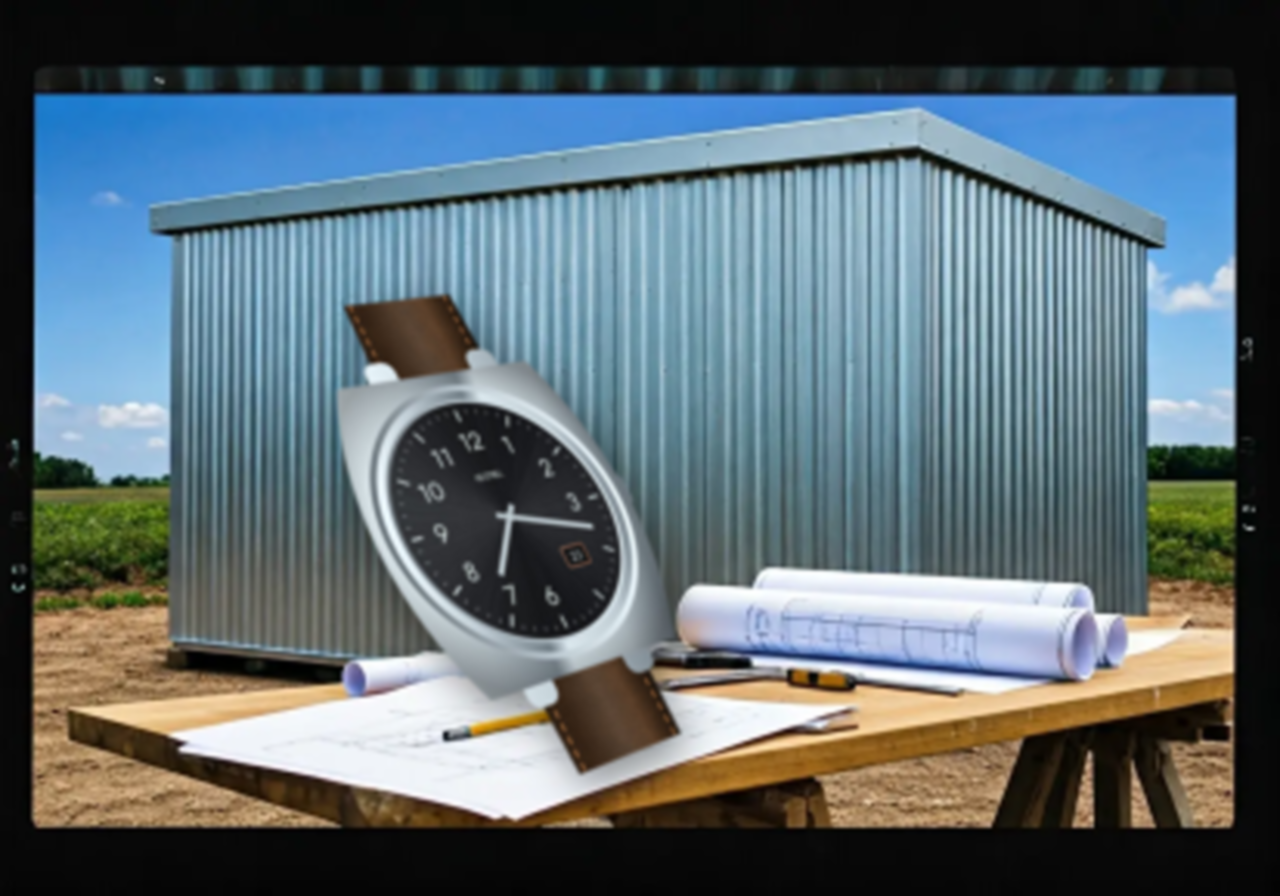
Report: 7 h 18 min
